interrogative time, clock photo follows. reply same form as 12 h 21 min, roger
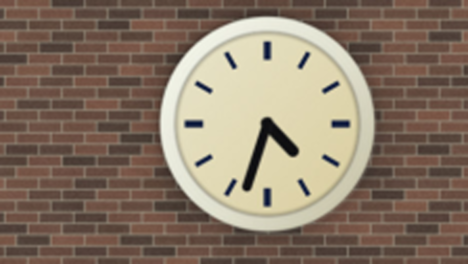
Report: 4 h 33 min
